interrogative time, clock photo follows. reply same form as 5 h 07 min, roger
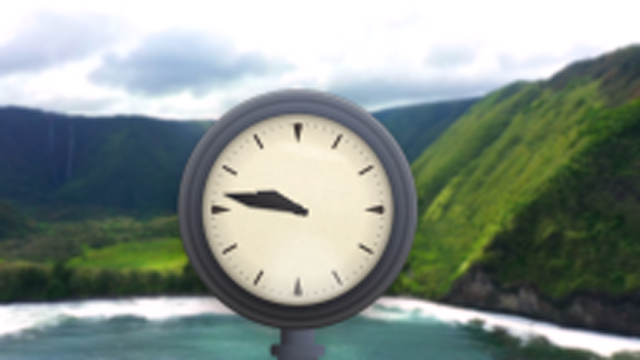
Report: 9 h 47 min
